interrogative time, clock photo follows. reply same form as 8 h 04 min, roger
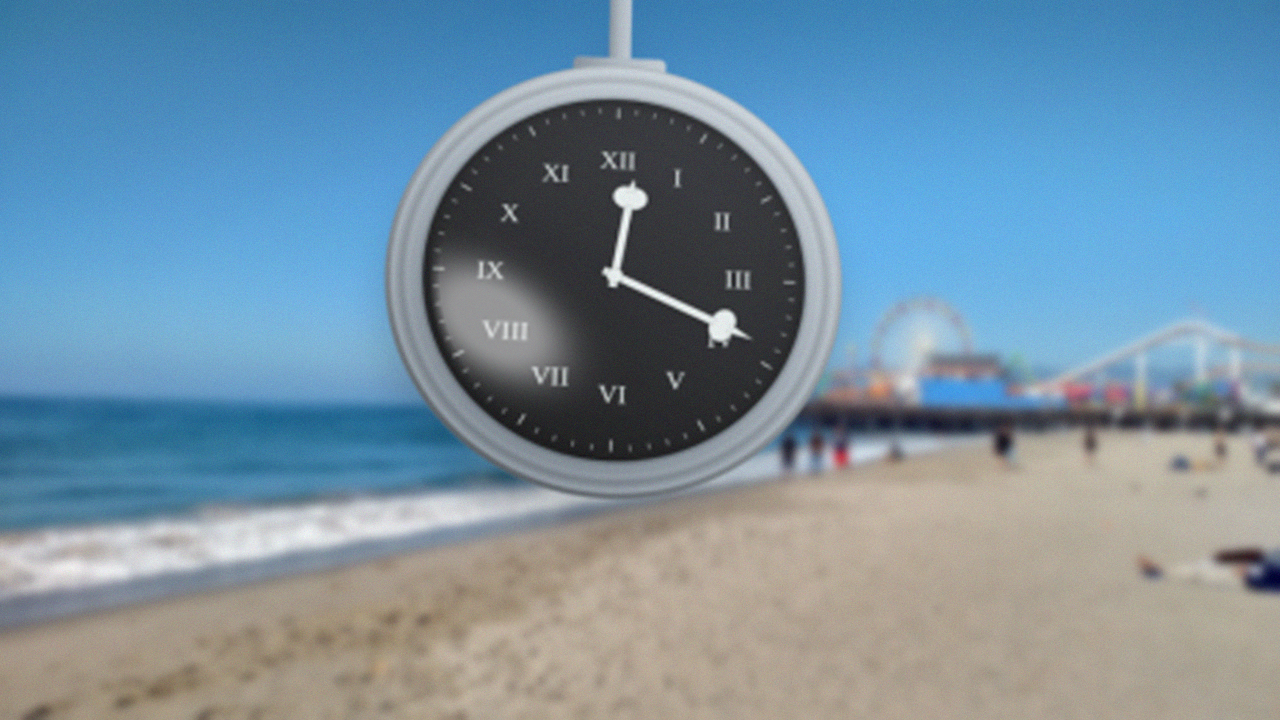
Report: 12 h 19 min
